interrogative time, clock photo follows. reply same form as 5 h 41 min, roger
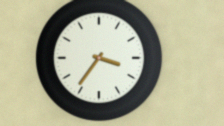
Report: 3 h 36 min
